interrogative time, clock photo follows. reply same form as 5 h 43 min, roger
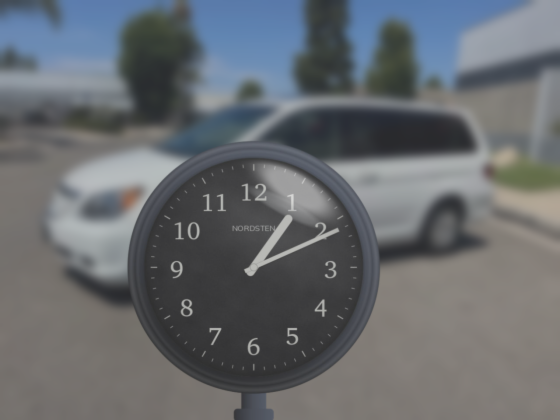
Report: 1 h 11 min
